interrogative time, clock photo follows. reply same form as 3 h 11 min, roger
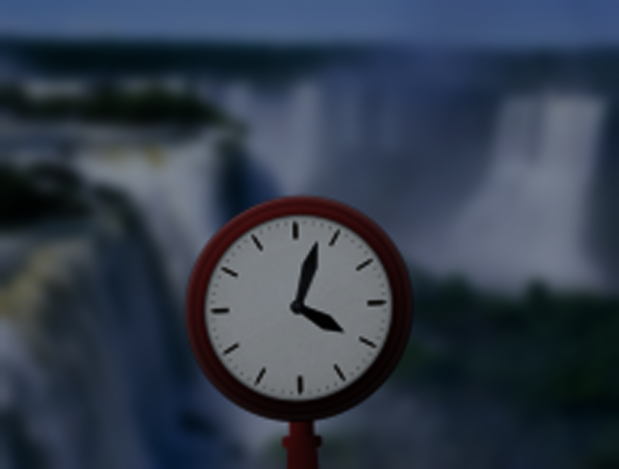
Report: 4 h 03 min
